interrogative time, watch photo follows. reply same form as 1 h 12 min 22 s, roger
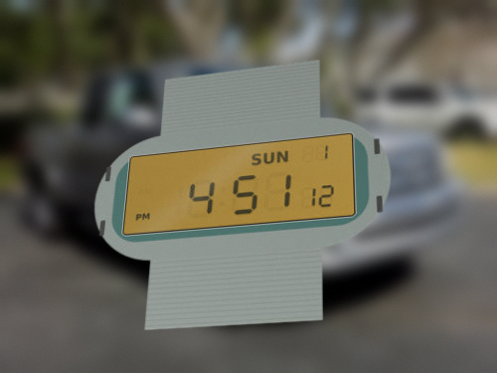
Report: 4 h 51 min 12 s
